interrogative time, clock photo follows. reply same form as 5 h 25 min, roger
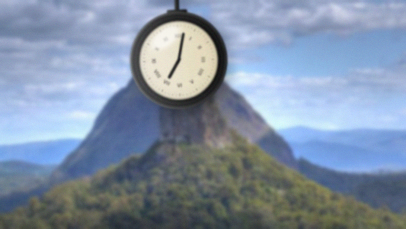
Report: 7 h 02 min
